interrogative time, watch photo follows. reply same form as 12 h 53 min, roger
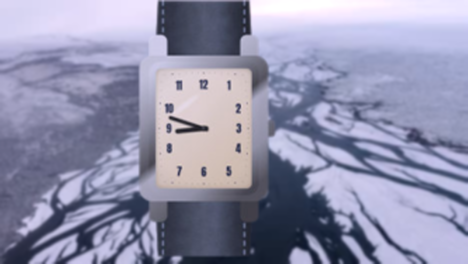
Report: 8 h 48 min
